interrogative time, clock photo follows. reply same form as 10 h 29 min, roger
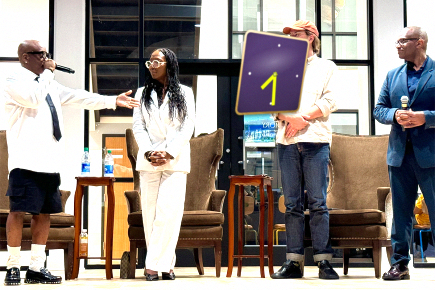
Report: 7 h 29 min
